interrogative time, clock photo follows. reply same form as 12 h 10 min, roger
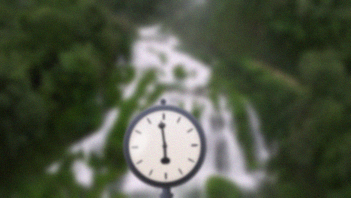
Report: 5 h 59 min
